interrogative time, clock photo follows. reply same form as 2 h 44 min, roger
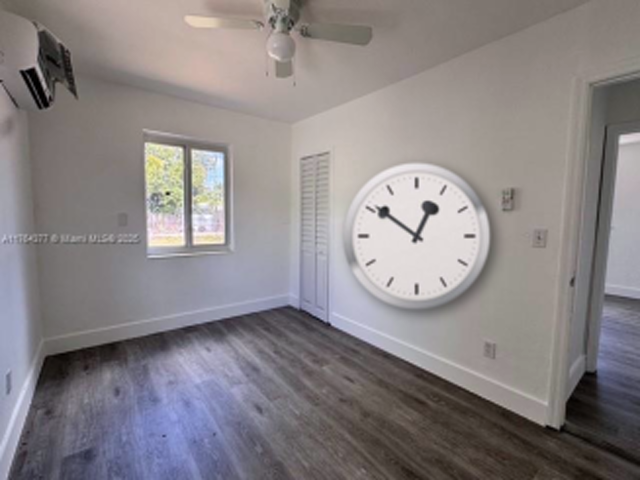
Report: 12 h 51 min
